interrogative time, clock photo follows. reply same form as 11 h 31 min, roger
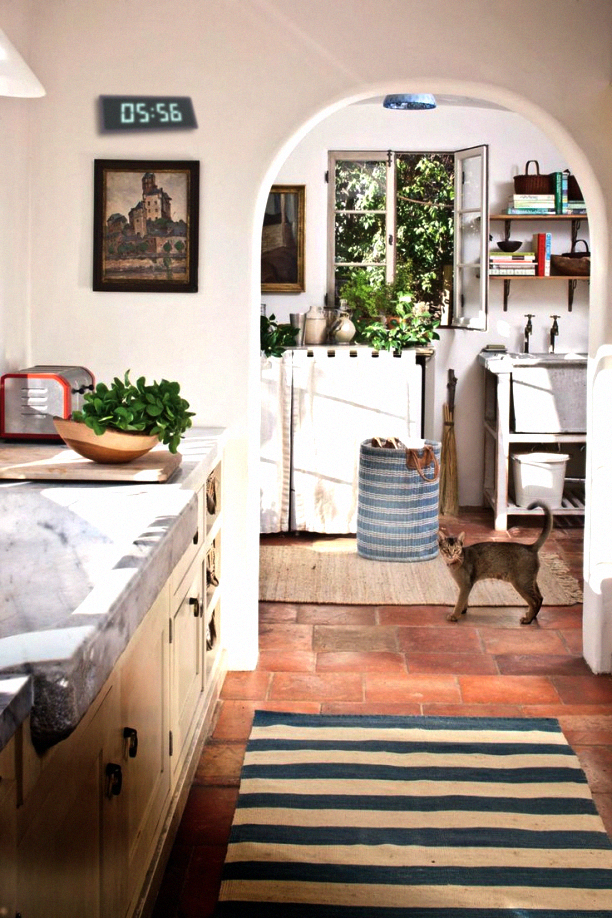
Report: 5 h 56 min
